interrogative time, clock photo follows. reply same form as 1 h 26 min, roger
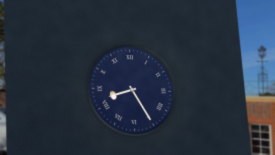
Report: 8 h 25 min
